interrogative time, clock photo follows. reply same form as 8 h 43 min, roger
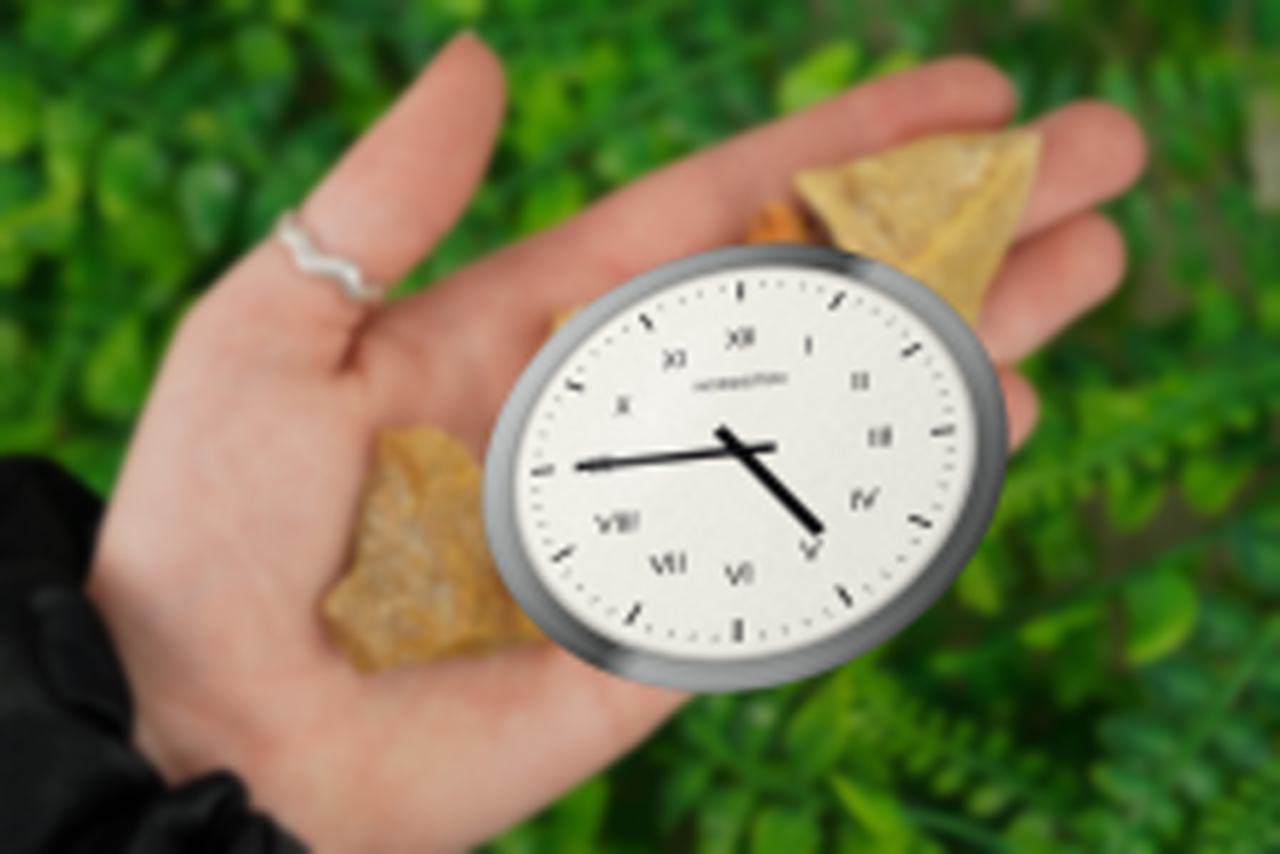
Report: 4 h 45 min
